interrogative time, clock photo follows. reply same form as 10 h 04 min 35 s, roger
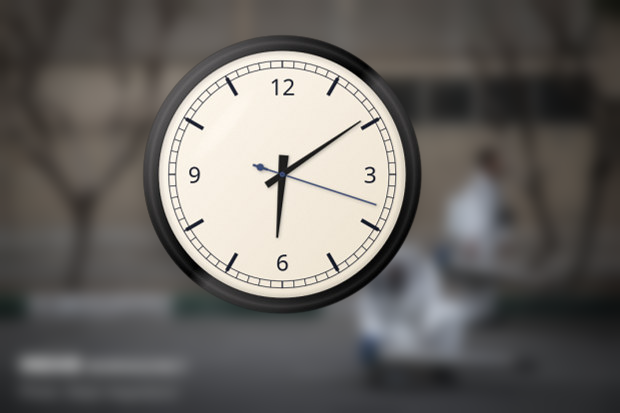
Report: 6 h 09 min 18 s
